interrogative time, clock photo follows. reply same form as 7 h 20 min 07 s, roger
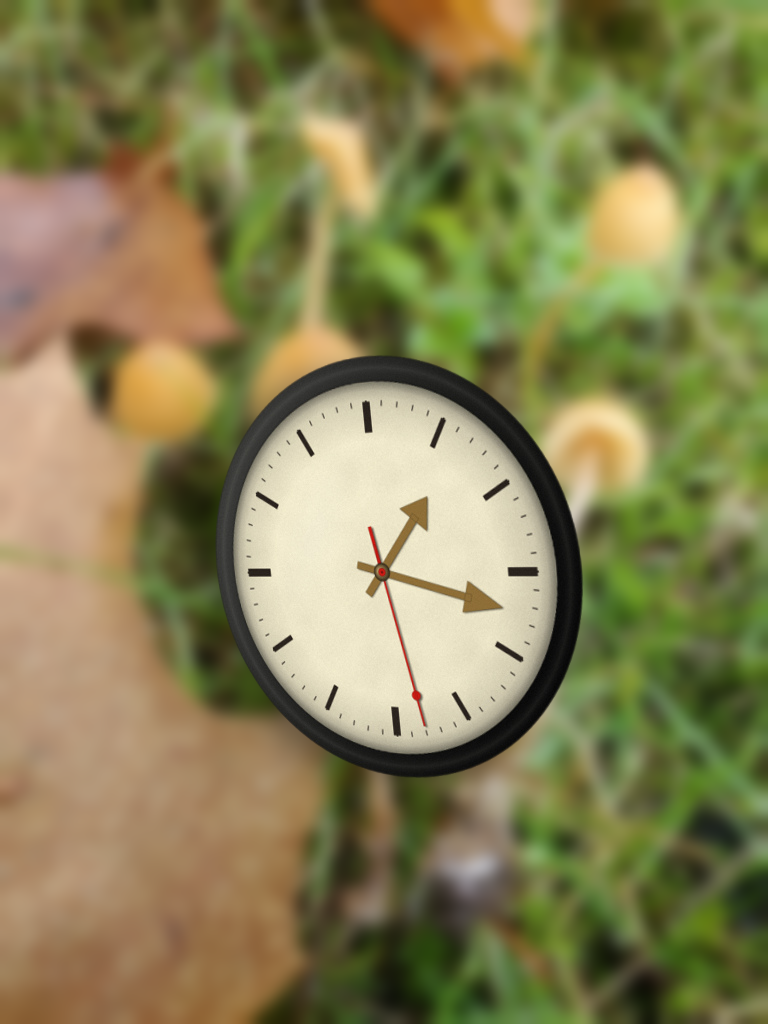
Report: 1 h 17 min 28 s
